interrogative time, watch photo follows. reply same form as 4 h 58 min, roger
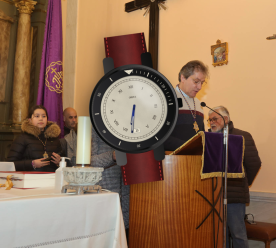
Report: 6 h 32 min
